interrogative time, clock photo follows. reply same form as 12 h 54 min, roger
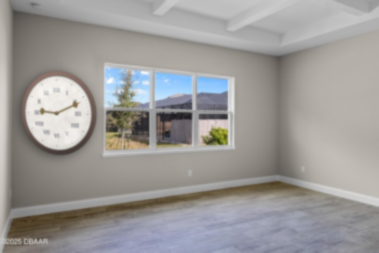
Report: 9 h 11 min
